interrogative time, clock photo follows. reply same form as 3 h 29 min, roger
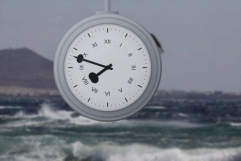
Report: 7 h 48 min
